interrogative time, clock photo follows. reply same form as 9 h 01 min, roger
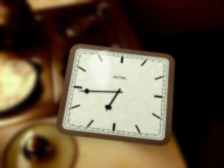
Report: 6 h 44 min
